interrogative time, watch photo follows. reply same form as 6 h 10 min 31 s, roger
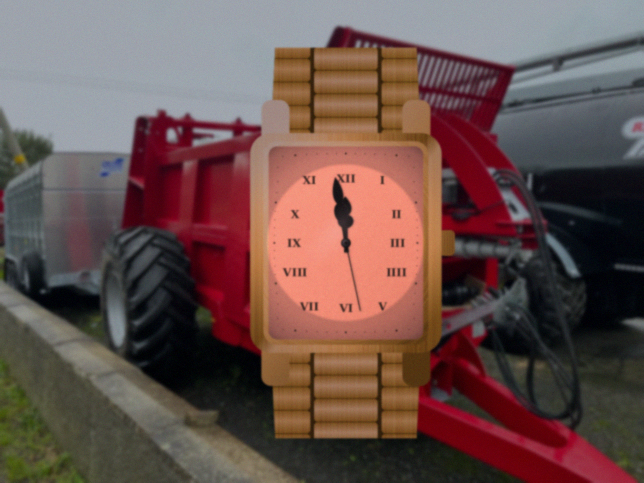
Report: 11 h 58 min 28 s
